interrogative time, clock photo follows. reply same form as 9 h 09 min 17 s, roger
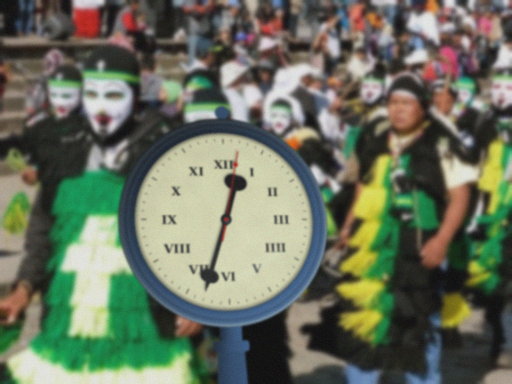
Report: 12 h 33 min 02 s
